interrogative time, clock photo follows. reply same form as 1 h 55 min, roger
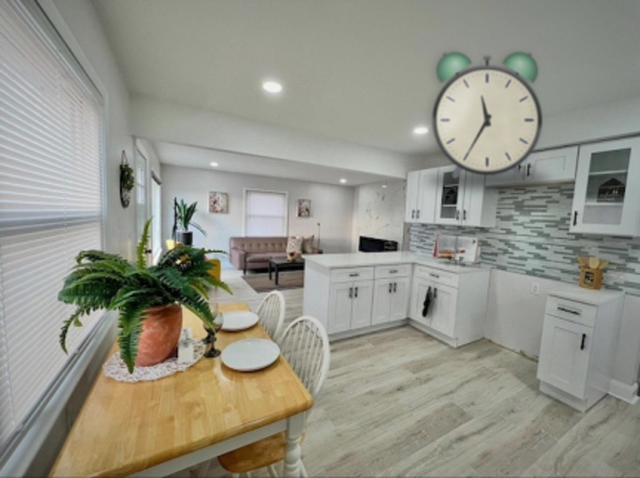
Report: 11 h 35 min
